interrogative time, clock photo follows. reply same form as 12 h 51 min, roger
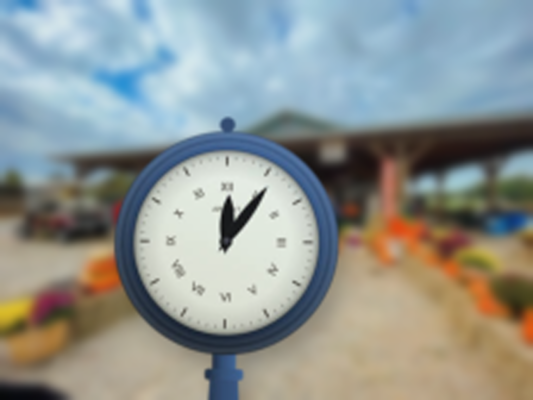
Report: 12 h 06 min
